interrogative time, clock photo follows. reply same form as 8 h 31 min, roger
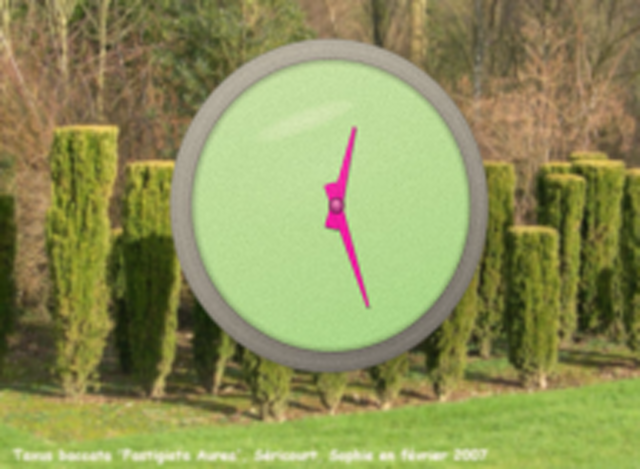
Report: 12 h 27 min
